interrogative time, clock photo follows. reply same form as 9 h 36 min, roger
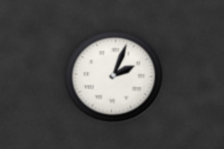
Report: 2 h 03 min
